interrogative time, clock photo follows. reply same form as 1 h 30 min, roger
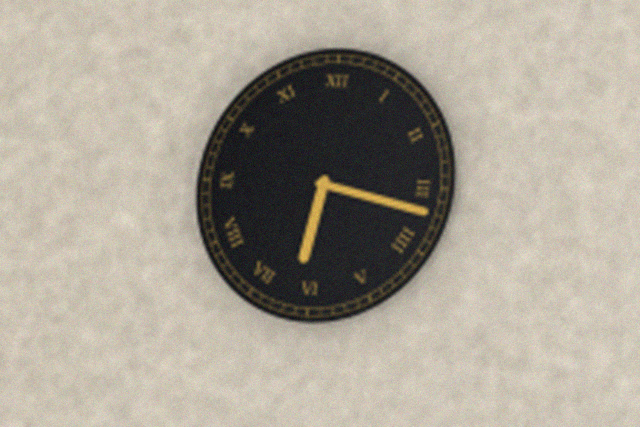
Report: 6 h 17 min
